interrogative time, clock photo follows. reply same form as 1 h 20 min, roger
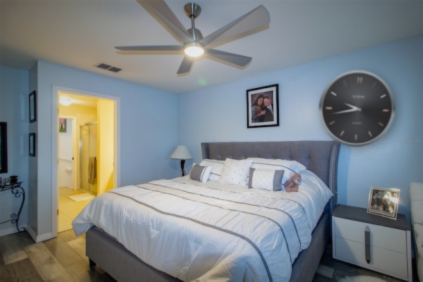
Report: 9 h 43 min
